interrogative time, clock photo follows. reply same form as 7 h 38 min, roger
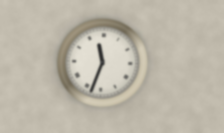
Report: 11 h 33 min
